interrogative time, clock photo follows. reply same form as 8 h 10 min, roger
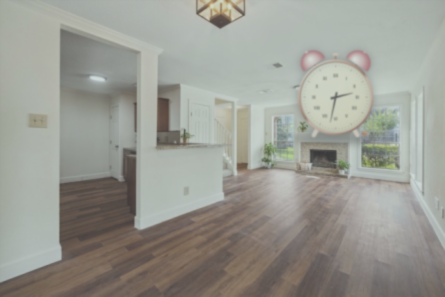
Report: 2 h 32 min
